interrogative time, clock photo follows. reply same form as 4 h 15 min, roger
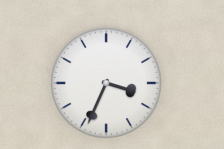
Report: 3 h 34 min
